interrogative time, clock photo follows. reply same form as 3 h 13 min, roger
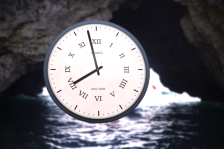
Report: 7 h 58 min
